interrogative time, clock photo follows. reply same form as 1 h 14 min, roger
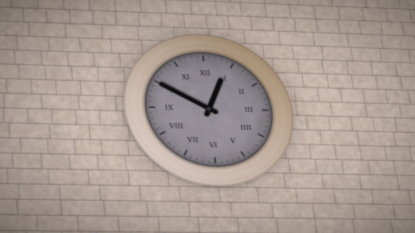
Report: 12 h 50 min
